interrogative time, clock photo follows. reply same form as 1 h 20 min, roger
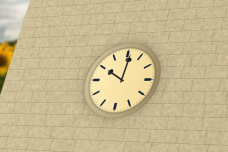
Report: 10 h 01 min
